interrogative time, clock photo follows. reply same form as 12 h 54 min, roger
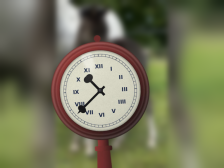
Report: 10 h 38 min
